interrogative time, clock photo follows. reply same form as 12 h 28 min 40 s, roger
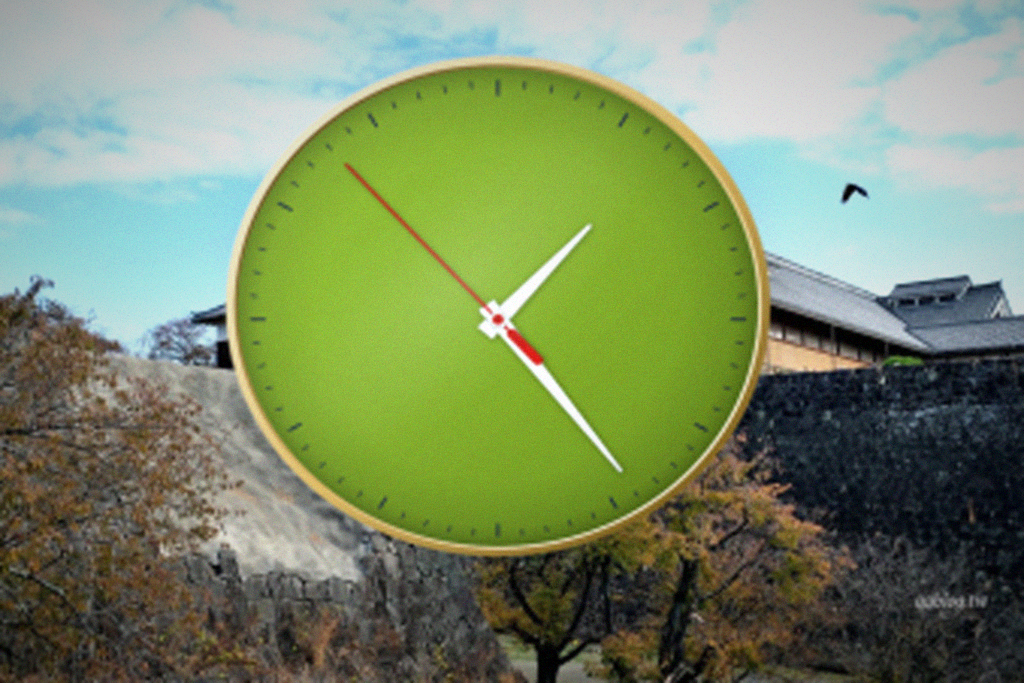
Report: 1 h 23 min 53 s
